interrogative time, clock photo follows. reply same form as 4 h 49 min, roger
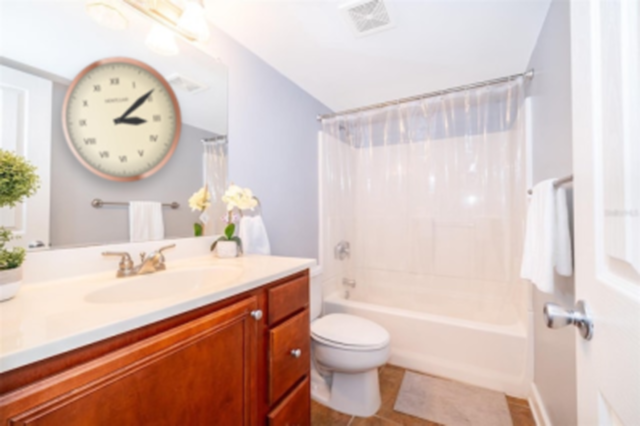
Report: 3 h 09 min
